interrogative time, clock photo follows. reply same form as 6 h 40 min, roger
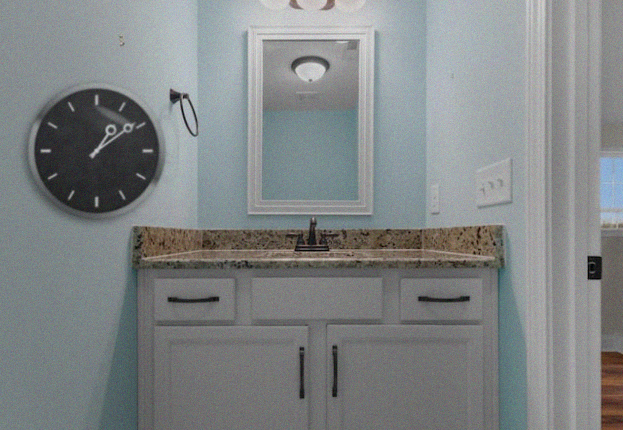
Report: 1 h 09 min
